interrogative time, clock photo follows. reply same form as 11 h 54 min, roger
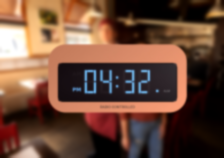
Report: 4 h 32 min
